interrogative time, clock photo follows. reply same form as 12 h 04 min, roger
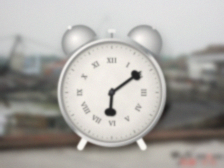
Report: 6 h 09 min
